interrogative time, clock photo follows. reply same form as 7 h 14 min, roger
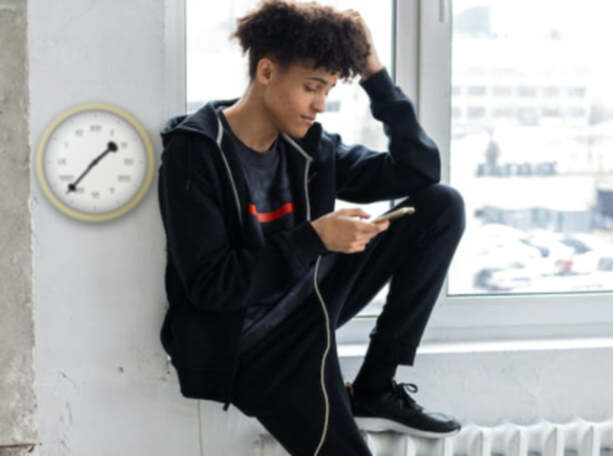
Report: 1 h 37 min
